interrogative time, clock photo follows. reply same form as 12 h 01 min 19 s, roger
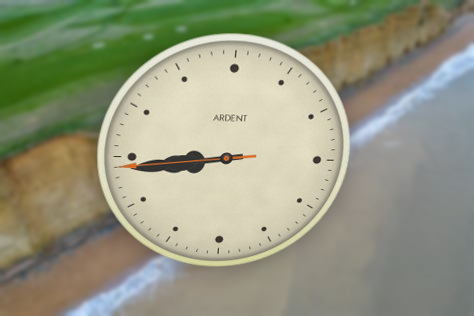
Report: 8 h 43 min 44 s
